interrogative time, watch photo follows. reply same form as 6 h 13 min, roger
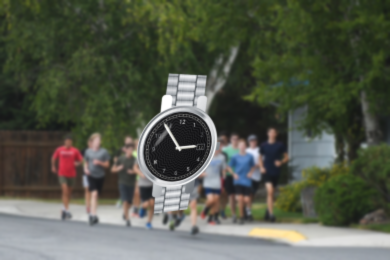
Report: 2 h 54 min
